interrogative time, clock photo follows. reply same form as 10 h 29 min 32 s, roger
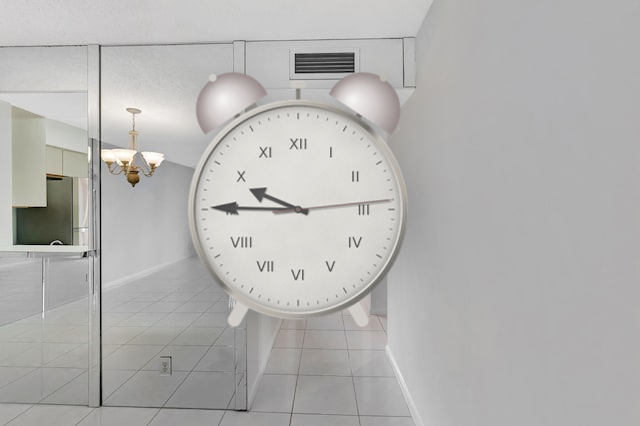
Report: 9 h 45 min 14 s
